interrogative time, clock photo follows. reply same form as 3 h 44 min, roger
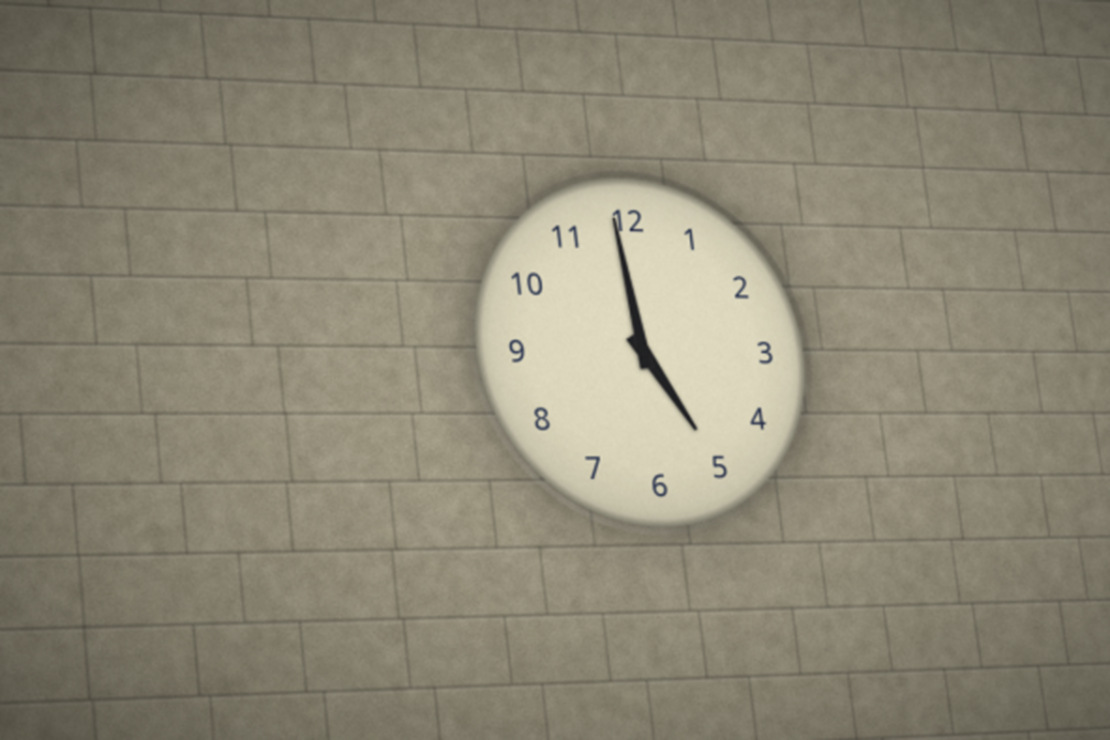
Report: 4 h 59 min
